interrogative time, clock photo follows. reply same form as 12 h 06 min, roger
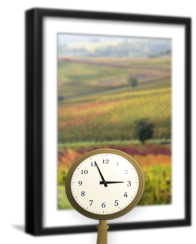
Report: 2 h 56 min
